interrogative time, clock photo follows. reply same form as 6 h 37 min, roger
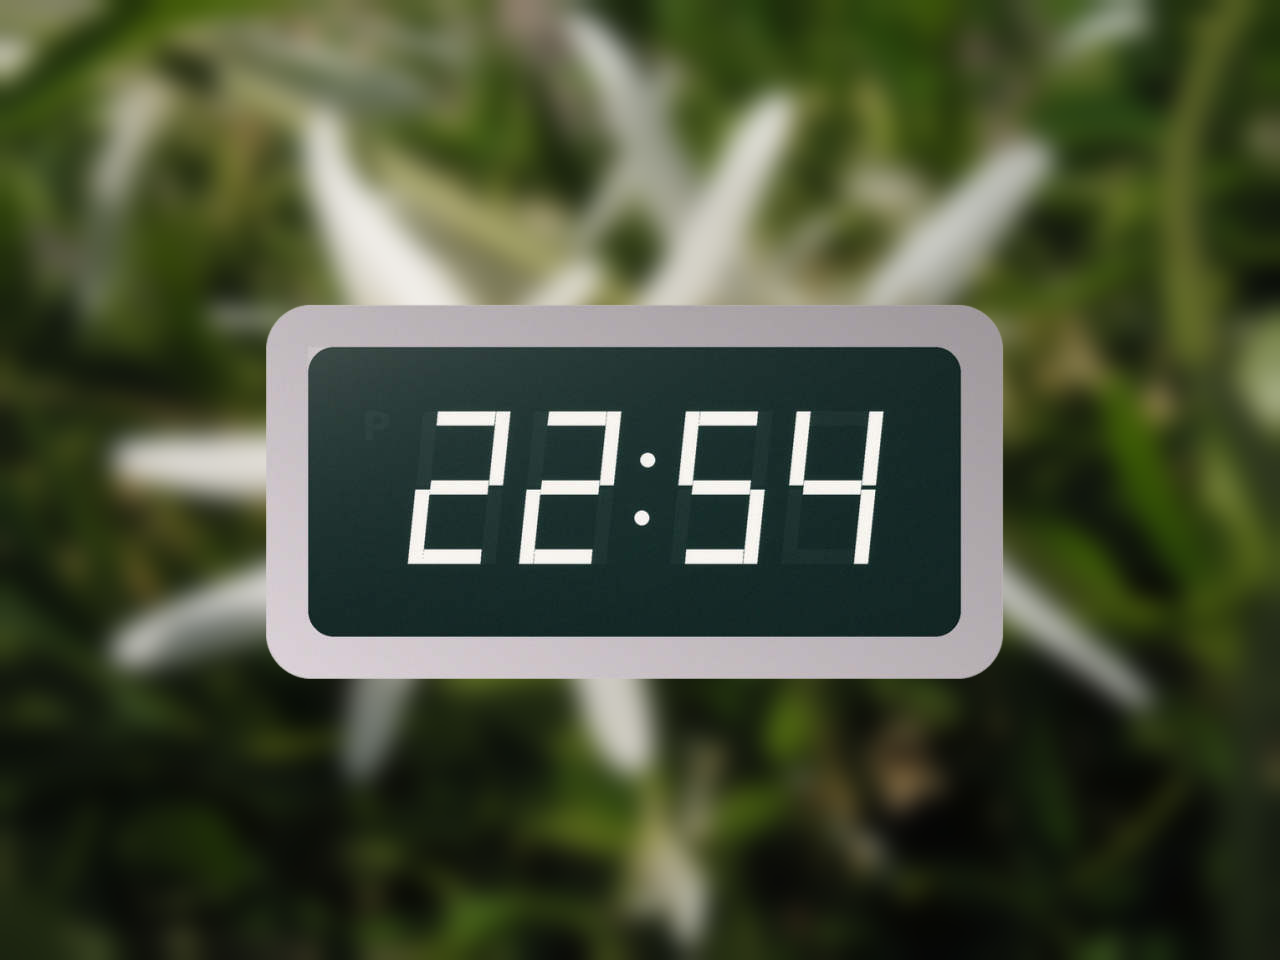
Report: 22 h 54 min
